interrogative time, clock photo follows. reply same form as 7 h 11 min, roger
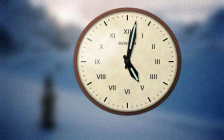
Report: 5 h 02 min
